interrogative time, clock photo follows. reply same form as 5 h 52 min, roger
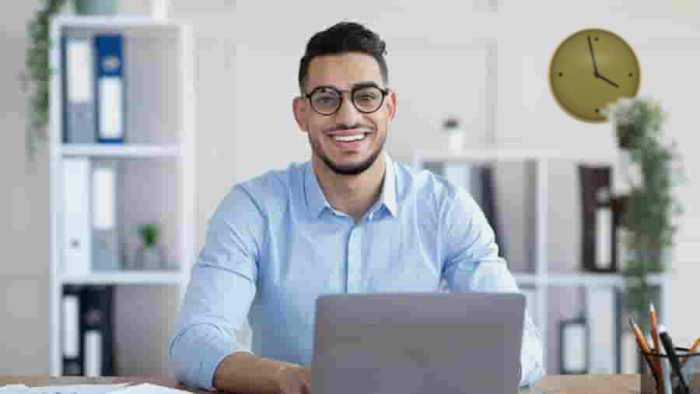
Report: 3 h 58 min
